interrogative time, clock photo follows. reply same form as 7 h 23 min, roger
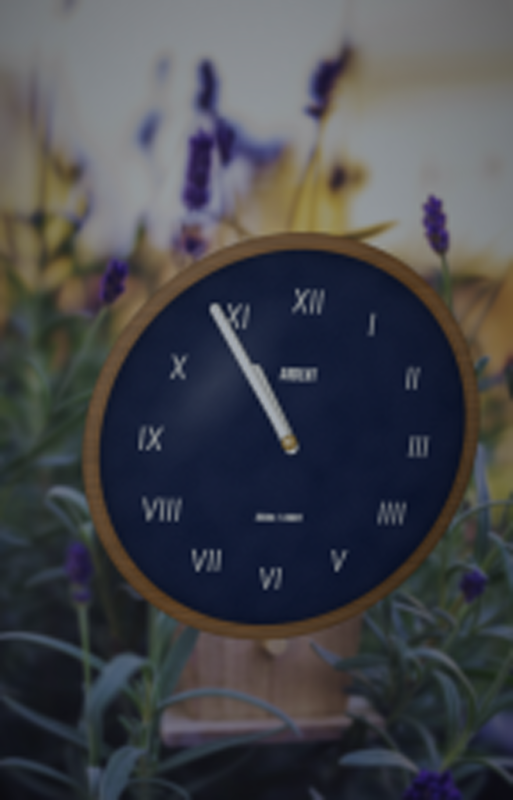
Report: 10 h 54 min
